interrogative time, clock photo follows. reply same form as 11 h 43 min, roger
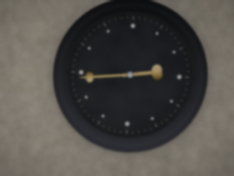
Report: 2 h 44 min
